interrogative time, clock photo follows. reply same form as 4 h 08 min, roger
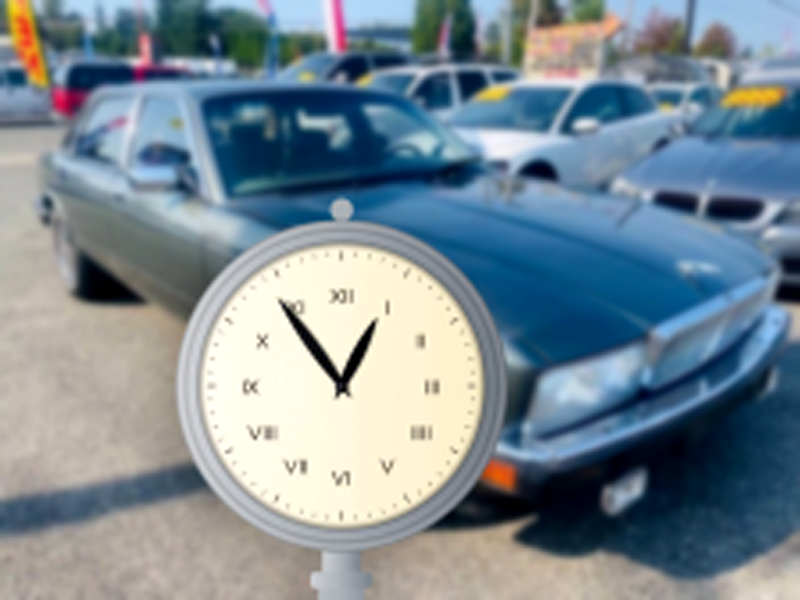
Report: 12 h 54 min
